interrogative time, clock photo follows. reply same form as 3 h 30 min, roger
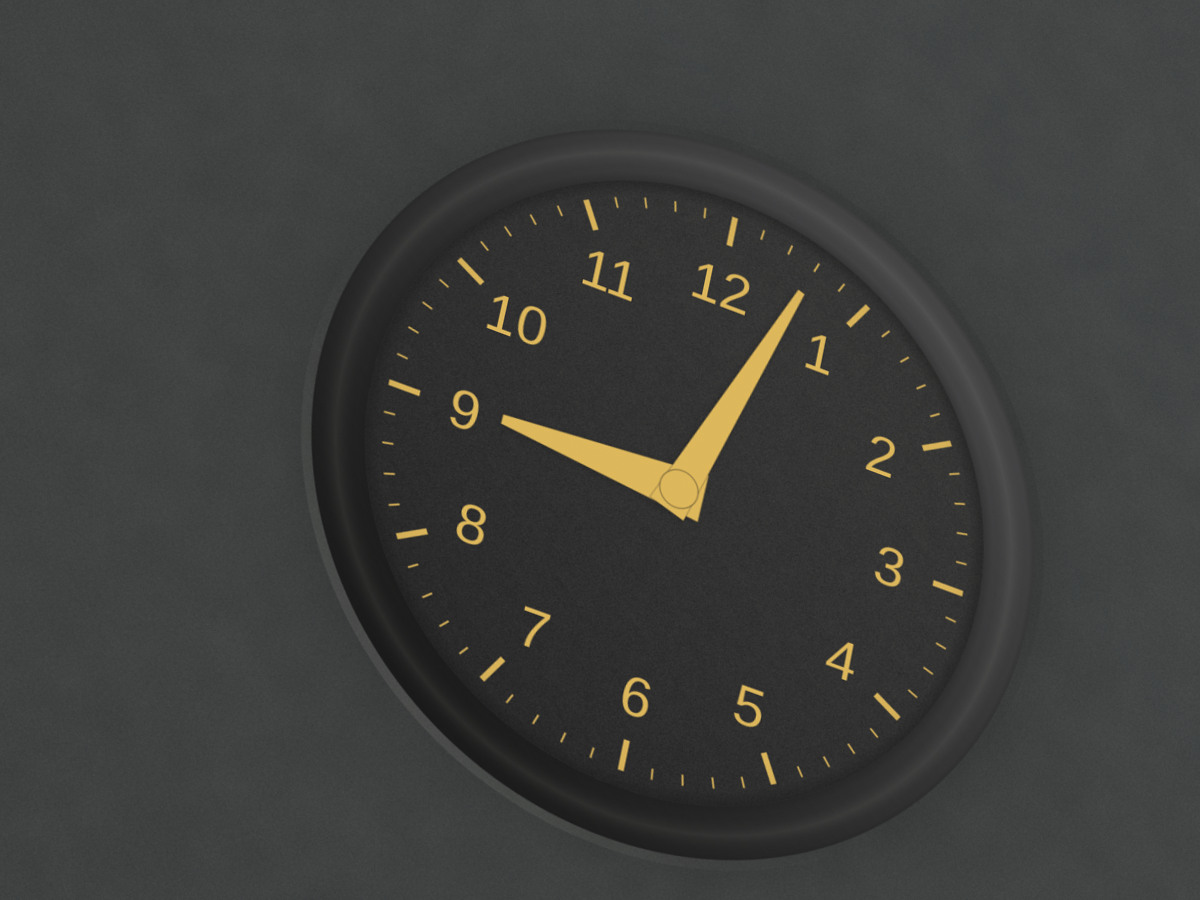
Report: 9 h 03 min
